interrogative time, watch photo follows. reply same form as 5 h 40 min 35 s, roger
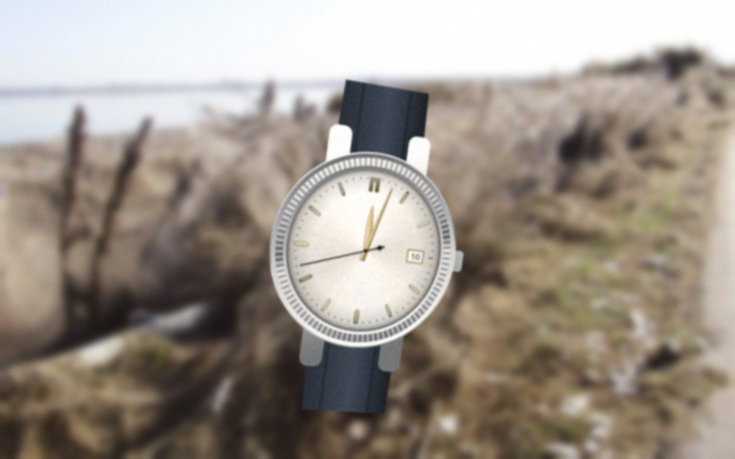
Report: 12 h 02 min 42 s
